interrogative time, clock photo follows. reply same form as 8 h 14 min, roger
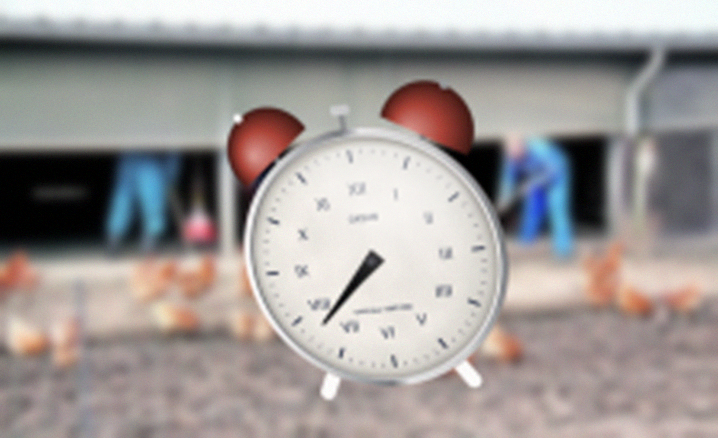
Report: 7 h 38 min
